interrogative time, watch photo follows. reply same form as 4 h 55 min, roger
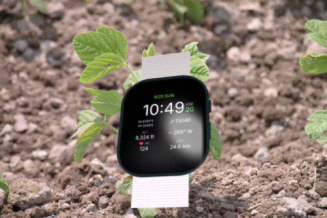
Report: 10 h 49 min
